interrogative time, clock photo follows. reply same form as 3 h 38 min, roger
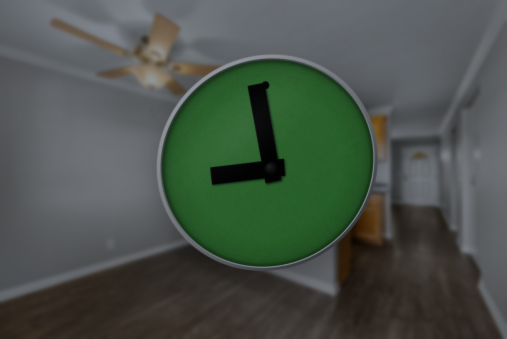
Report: 8 h 59 min
